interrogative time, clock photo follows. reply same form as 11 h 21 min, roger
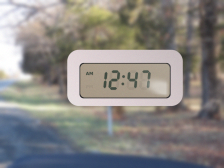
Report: 12 h 47 min
